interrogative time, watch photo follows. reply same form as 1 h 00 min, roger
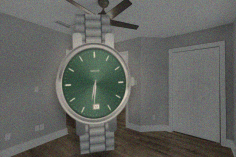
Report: 6 h 31 min
